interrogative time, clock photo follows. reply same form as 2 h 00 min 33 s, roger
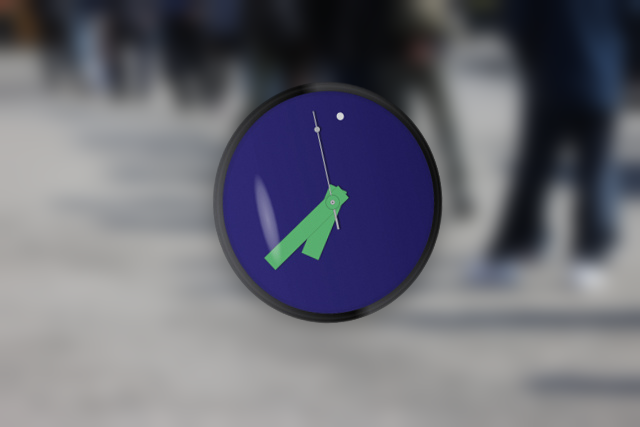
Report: 6 h 36 min 57 s
